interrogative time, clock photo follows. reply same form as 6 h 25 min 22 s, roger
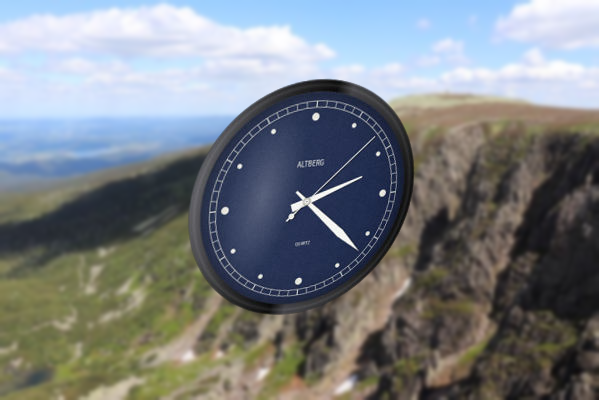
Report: 2 h 22 min 08 s
